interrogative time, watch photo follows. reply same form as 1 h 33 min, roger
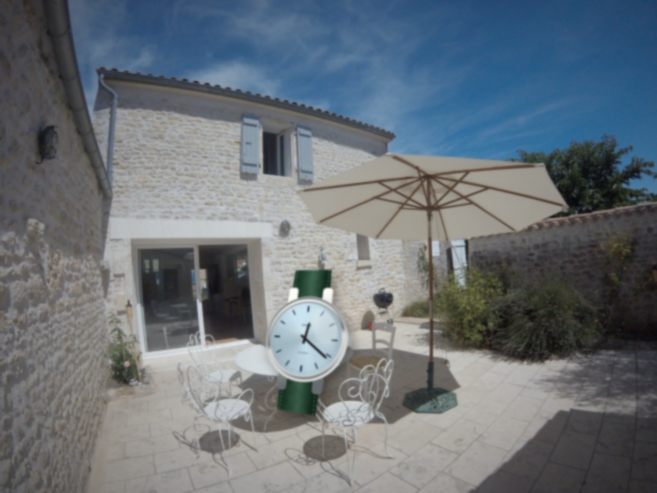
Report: 12 h 21 min
